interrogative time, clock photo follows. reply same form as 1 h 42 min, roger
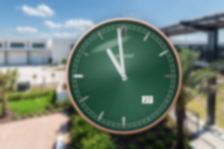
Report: 10 h 59 min
